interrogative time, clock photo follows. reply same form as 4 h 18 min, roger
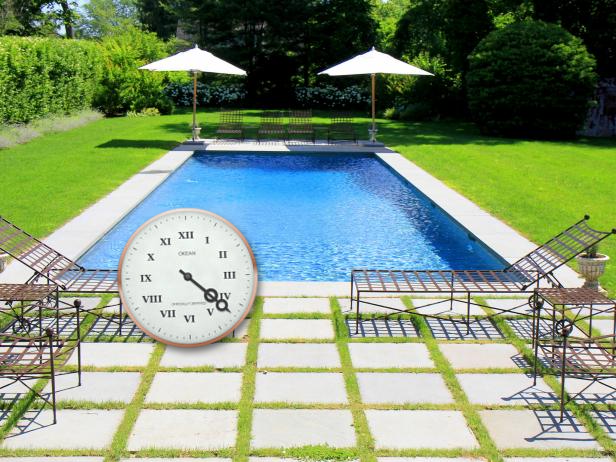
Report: 4 h 22 min
